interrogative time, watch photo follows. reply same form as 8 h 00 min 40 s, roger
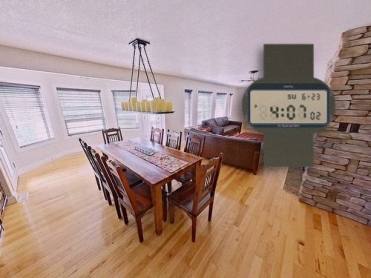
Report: 4 h 07 min 02 s
